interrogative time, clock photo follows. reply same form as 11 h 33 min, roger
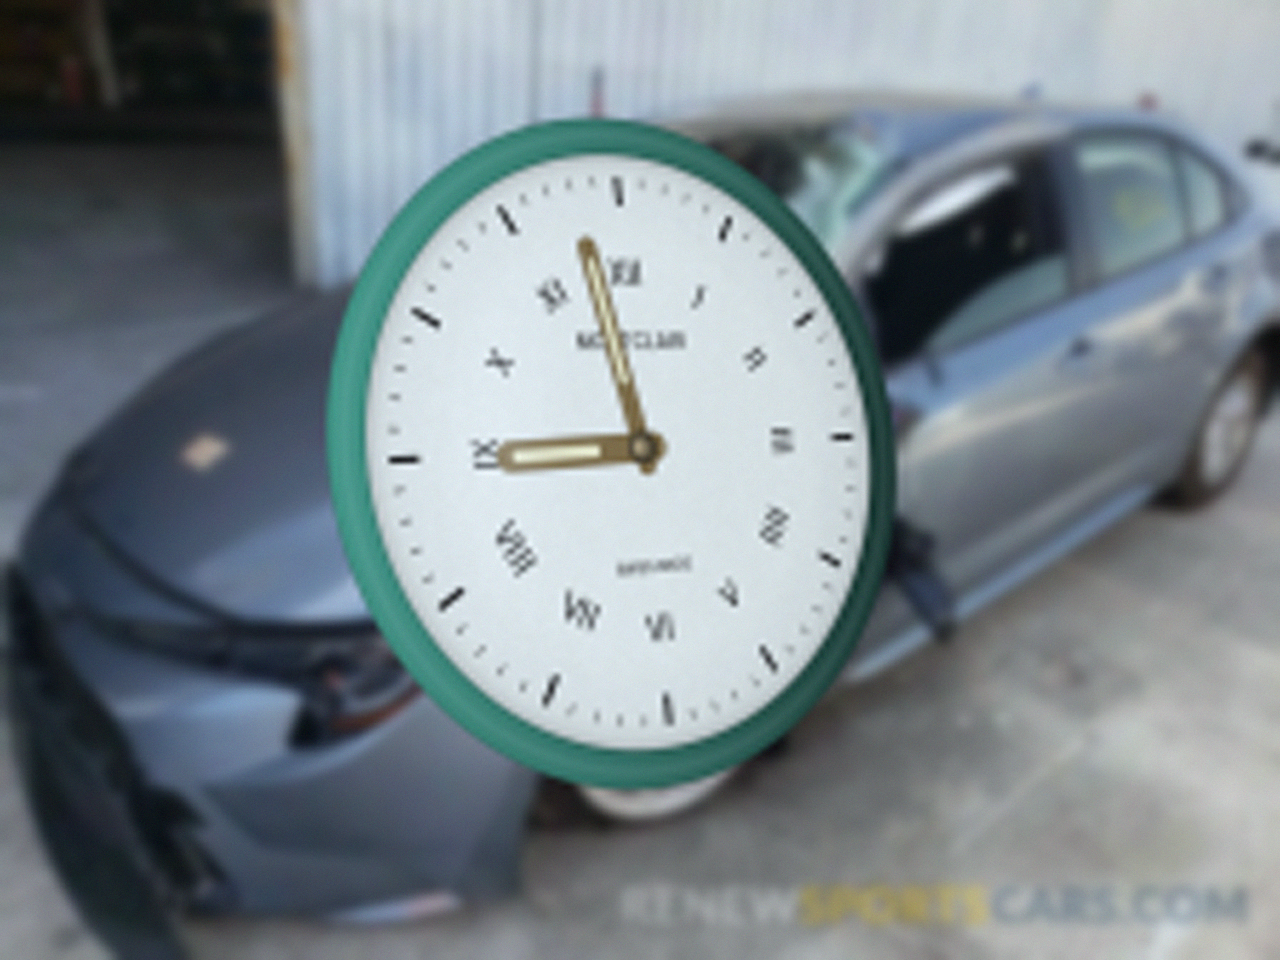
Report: 8 h 58 min
